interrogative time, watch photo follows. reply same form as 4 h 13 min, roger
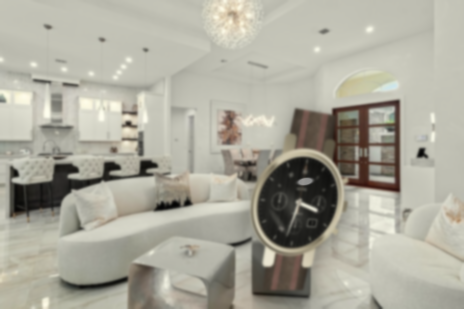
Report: 3 h 32 min
